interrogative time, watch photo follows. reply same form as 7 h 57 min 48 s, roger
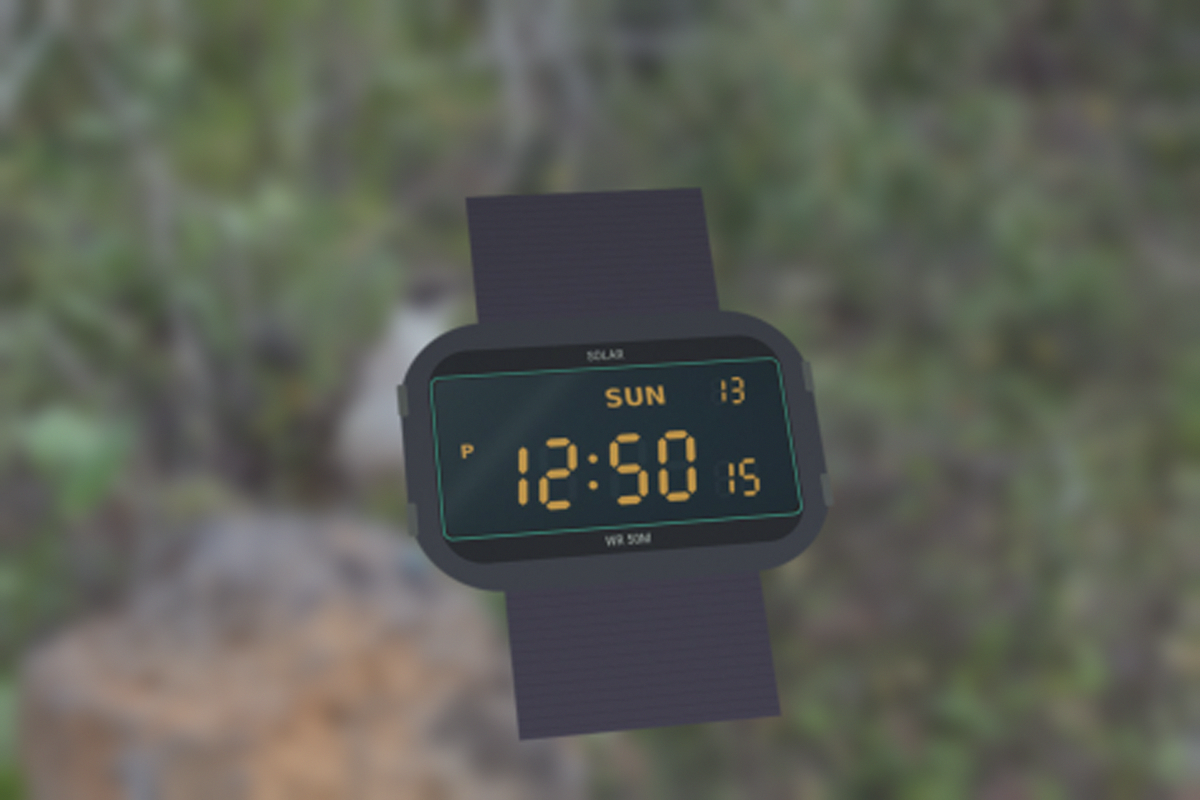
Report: 12 h 50 min 15 s
